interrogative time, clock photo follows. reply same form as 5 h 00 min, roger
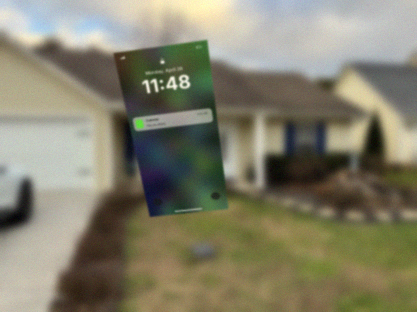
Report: 11 h 48 min
